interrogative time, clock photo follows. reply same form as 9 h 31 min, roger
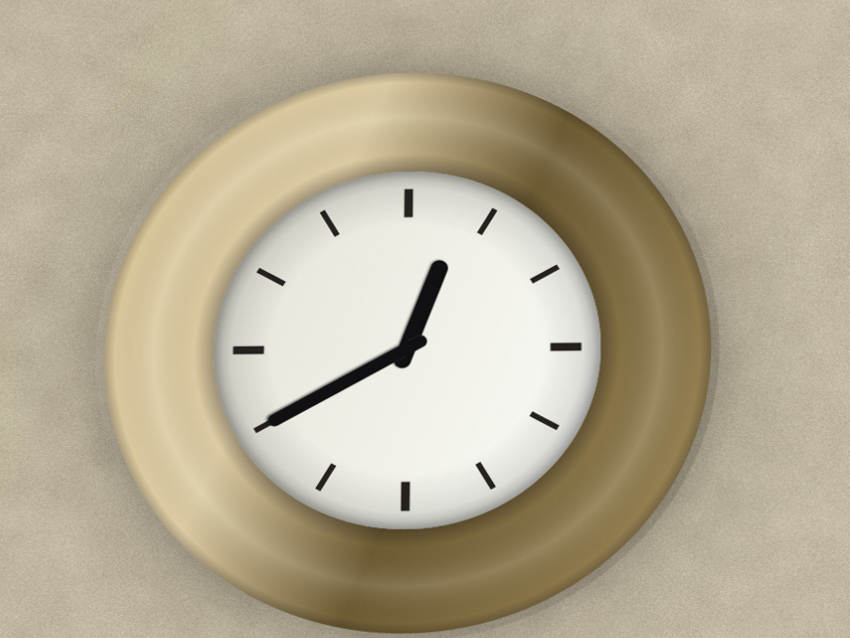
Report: 12 h 40 min
